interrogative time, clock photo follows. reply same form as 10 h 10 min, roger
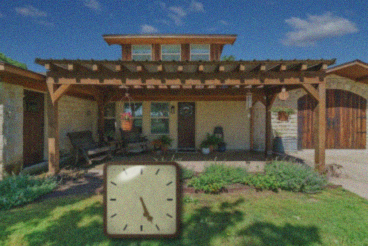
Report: 5 h 26 min
